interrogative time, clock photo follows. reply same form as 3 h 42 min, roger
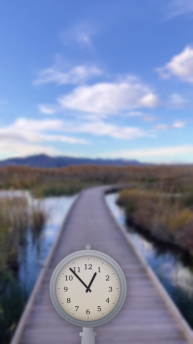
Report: 12 h 53 min
